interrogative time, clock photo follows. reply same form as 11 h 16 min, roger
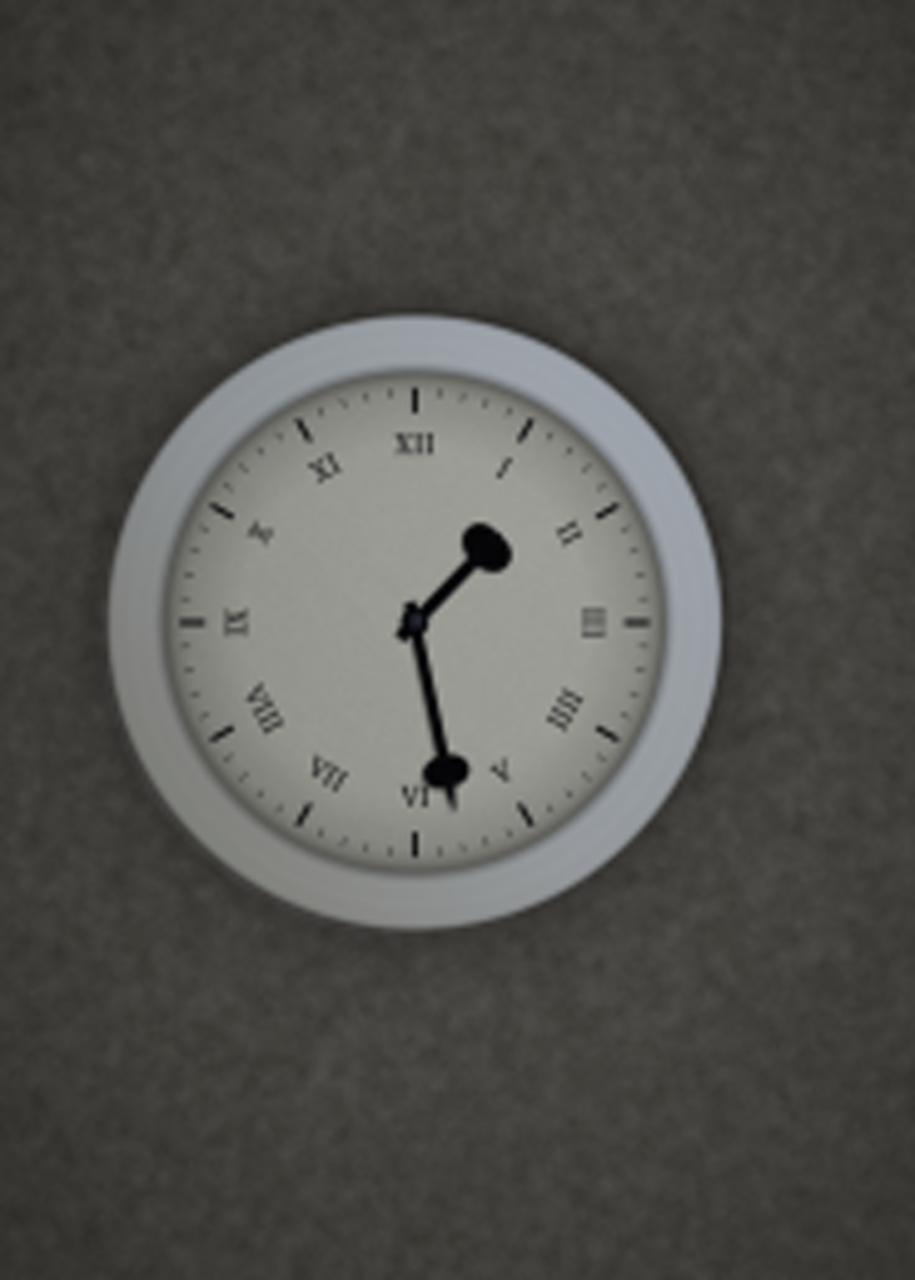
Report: 1 h 28 min
